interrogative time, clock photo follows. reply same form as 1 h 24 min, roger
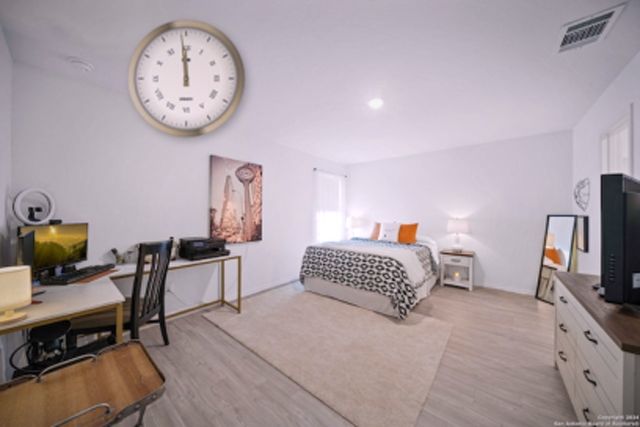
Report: 11 h 59 min
